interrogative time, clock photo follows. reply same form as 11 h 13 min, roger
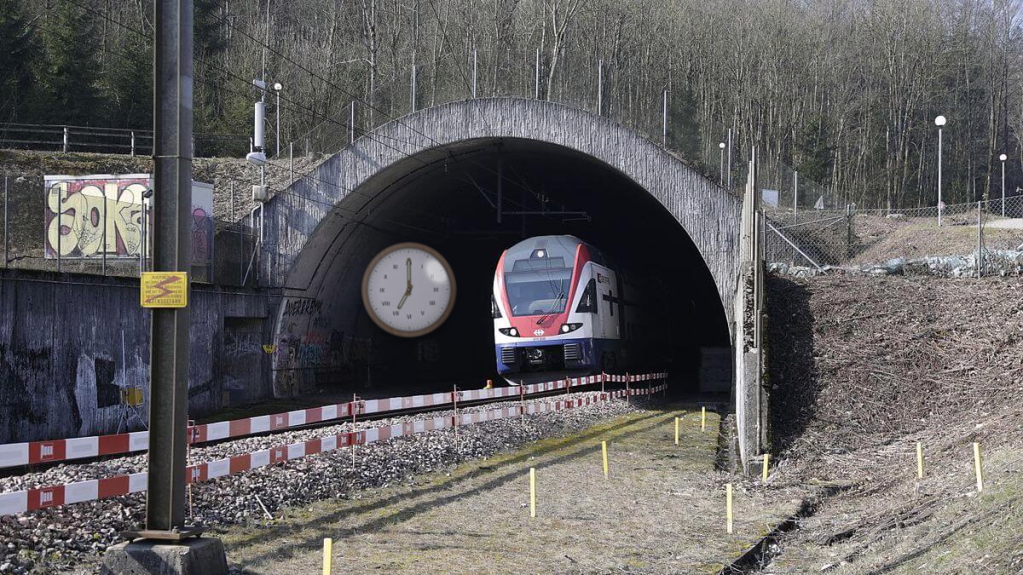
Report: 7 h 00 min
